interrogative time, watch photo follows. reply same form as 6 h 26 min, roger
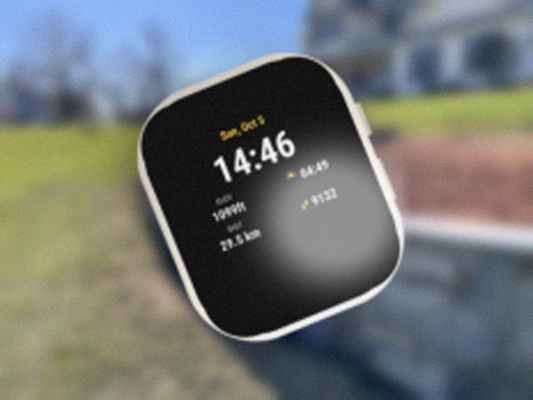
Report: 14 h 46 min
